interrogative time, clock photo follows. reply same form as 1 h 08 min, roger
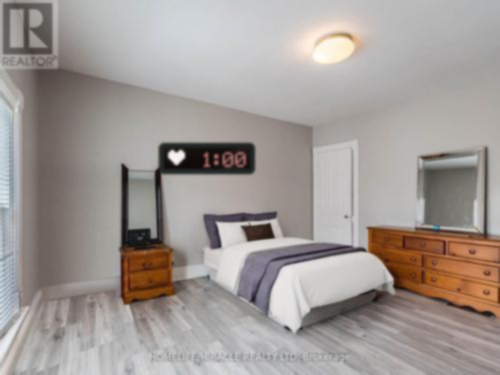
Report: 1 h 00 min
